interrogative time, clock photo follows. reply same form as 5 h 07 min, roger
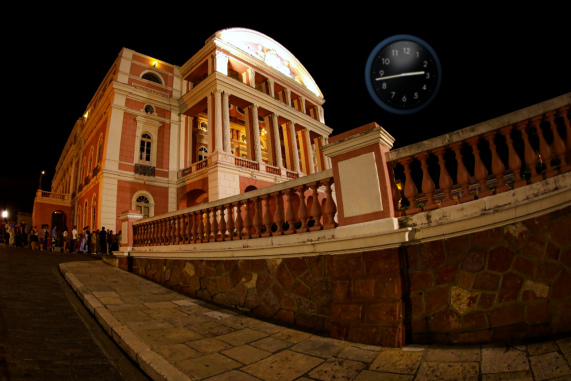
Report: 2 h 43 min
